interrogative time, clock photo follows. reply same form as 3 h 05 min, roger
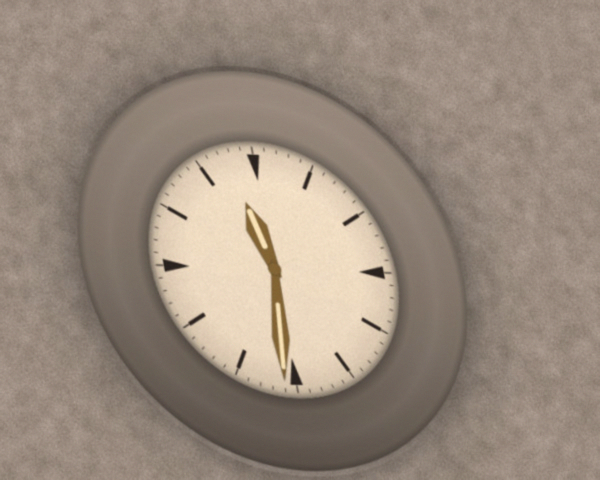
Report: 11 h 31 min
